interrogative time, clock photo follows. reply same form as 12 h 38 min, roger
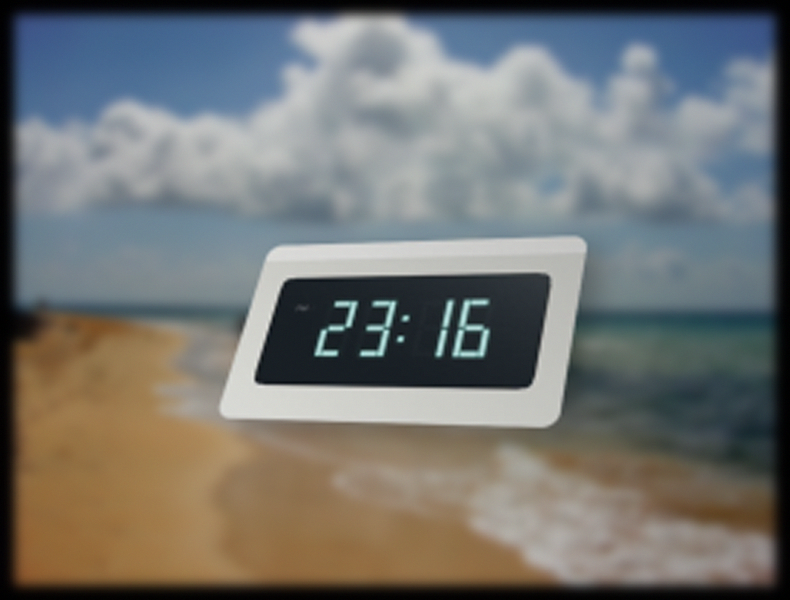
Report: 23 h 16 min
